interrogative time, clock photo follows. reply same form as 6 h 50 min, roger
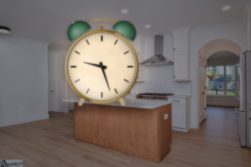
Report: 9 h 27 min
